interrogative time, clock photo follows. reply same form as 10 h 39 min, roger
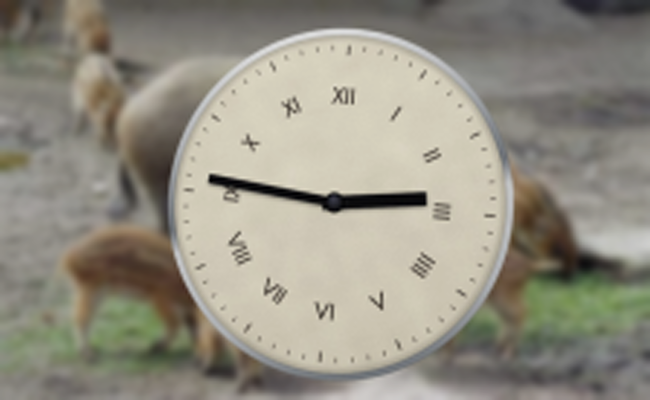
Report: 2 h 46 min
